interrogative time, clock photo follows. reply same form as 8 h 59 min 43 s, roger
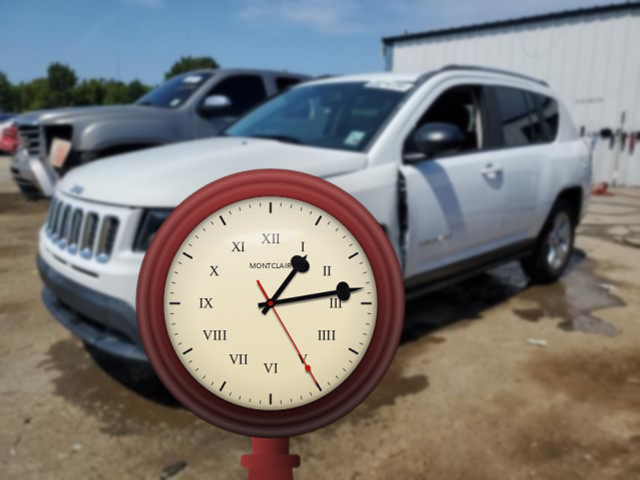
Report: 1 h 13 min 25 s
